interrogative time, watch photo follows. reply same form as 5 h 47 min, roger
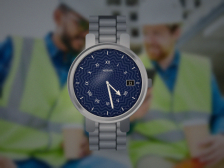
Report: 4 h 28 min
